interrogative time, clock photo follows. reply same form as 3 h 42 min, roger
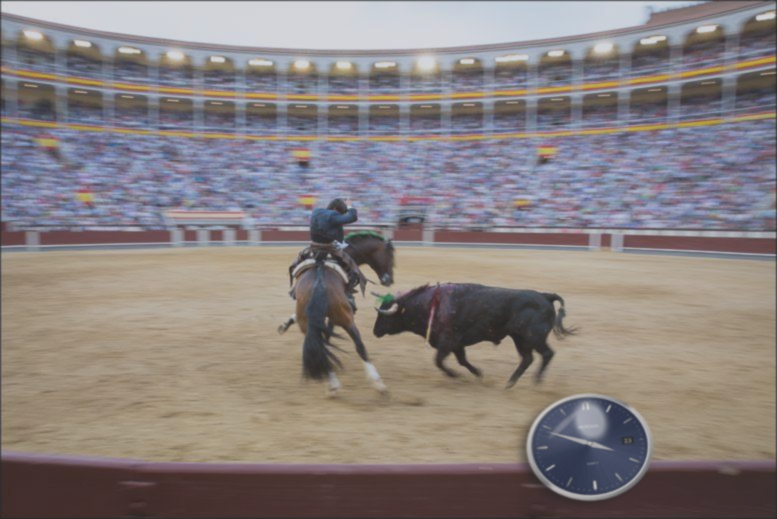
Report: 3 h 49 min
